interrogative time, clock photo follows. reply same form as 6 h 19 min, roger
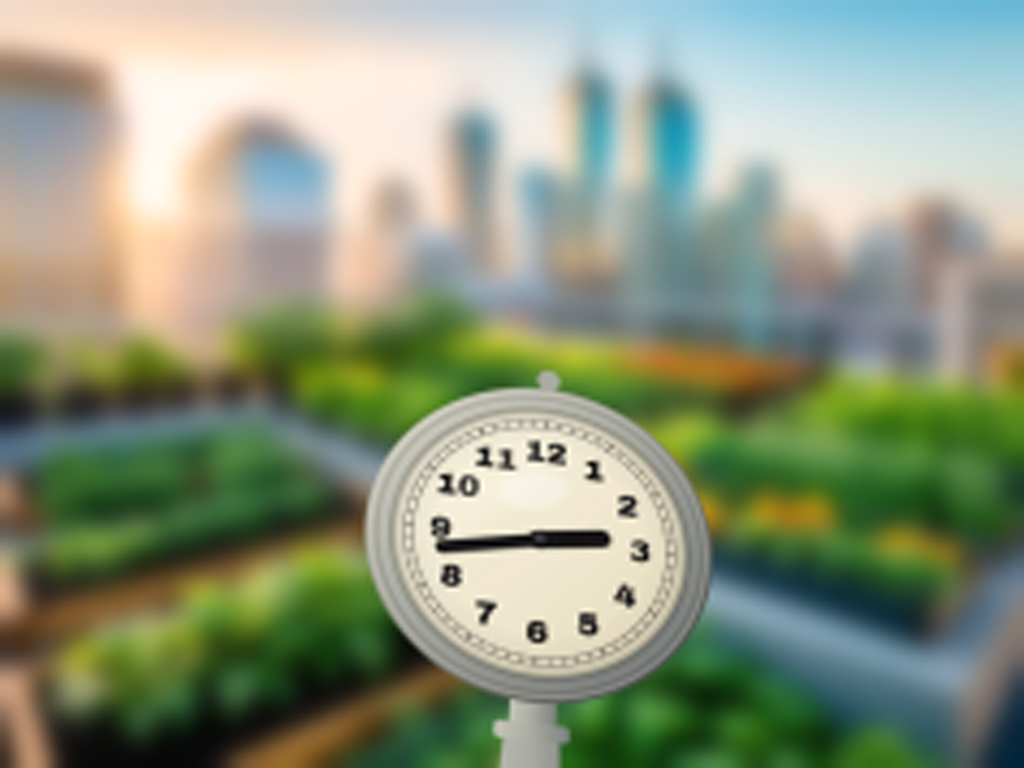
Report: 2 h 43 min
